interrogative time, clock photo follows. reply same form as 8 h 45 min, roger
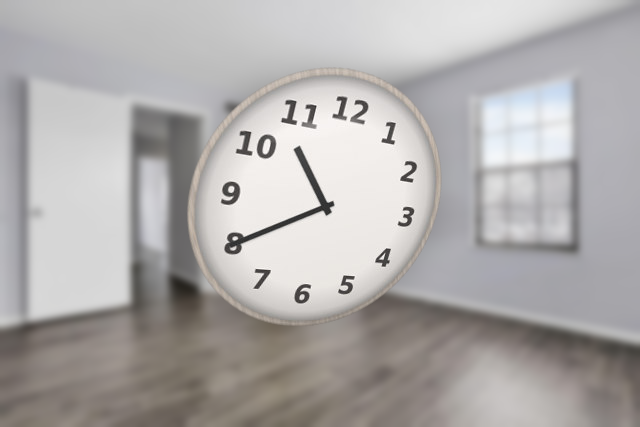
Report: 10 h 40 min
